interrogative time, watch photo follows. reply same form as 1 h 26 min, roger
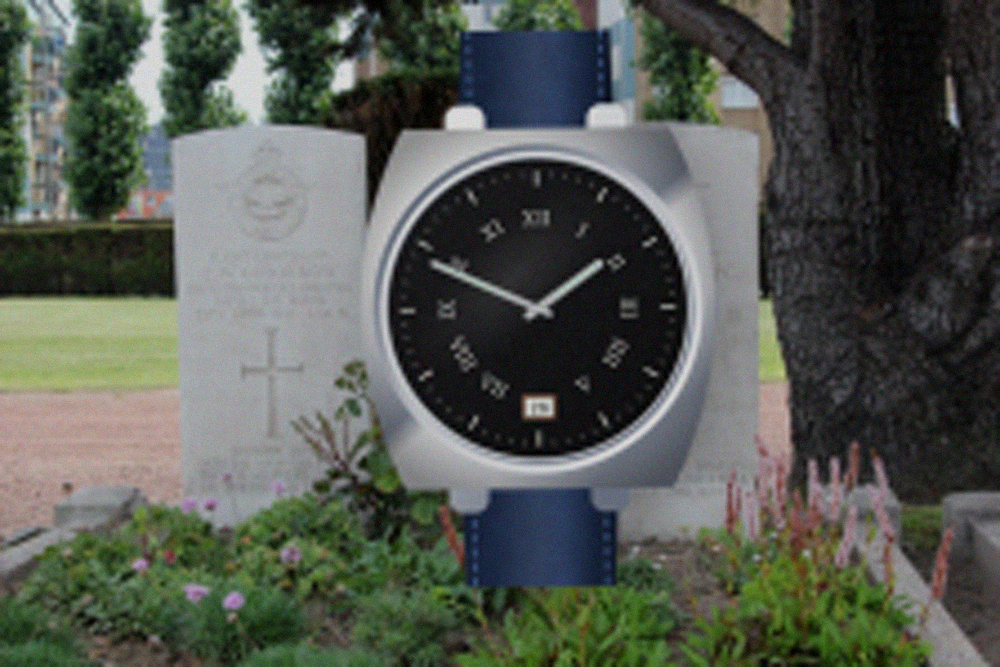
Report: 1 h 49 min
